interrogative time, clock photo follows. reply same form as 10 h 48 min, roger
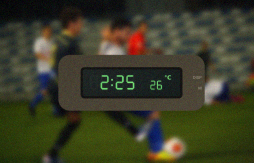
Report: 2 h 25 min
